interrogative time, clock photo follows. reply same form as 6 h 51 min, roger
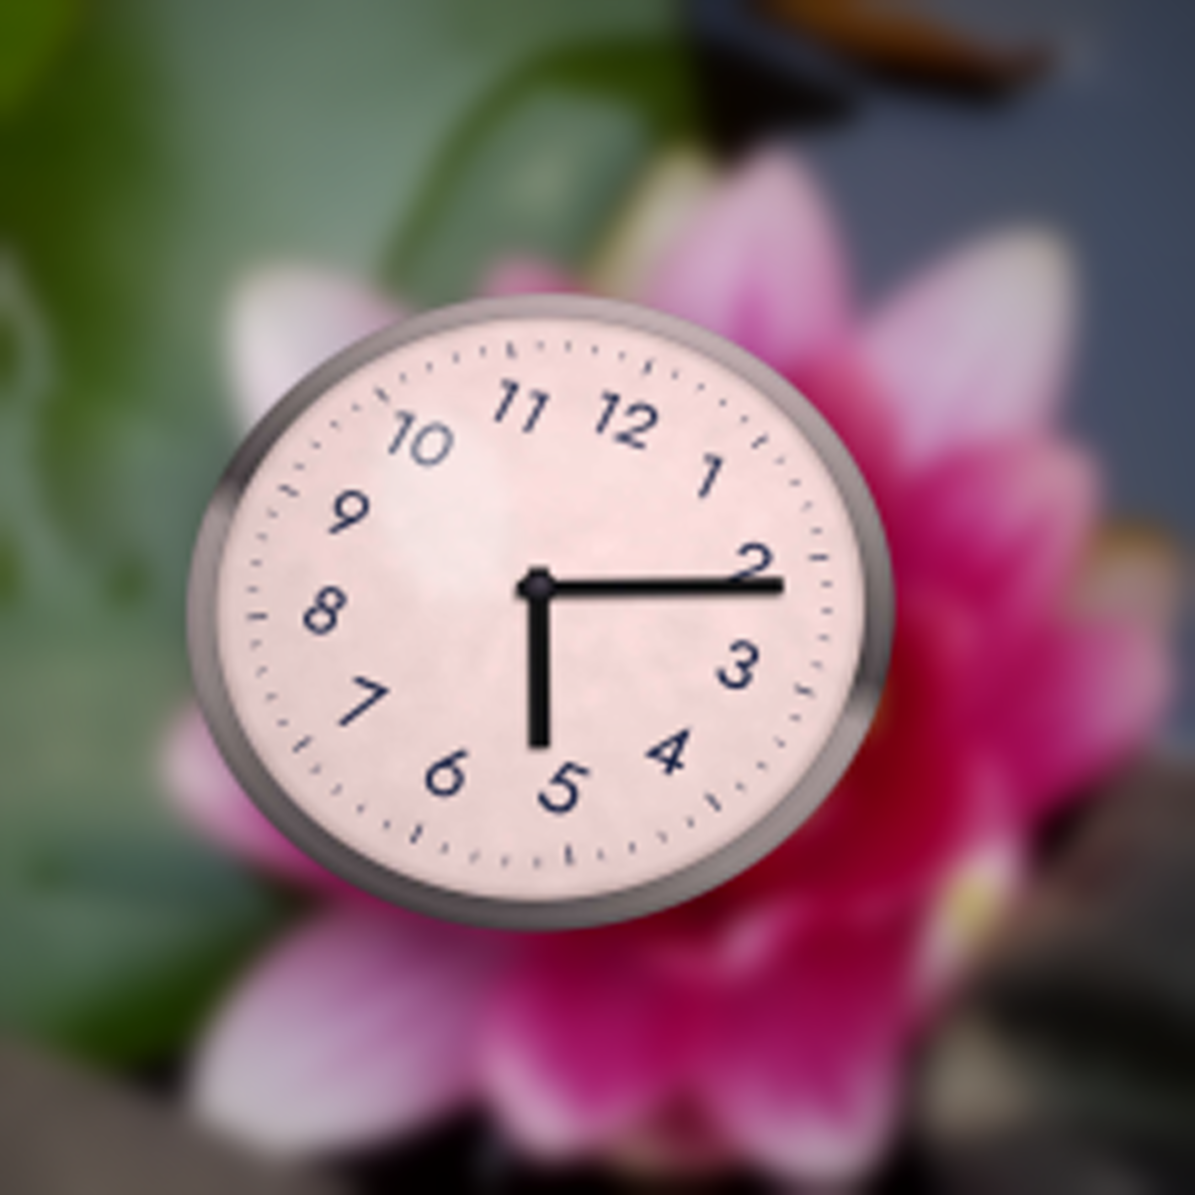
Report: 5 h 11 min
